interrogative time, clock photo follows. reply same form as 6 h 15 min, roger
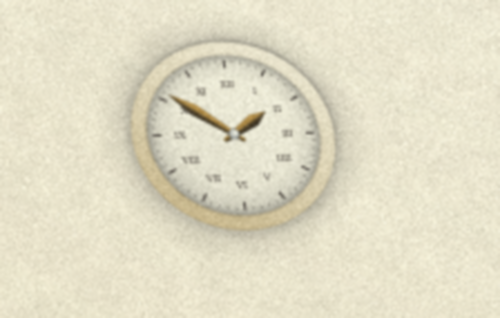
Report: 1 h 51 min
